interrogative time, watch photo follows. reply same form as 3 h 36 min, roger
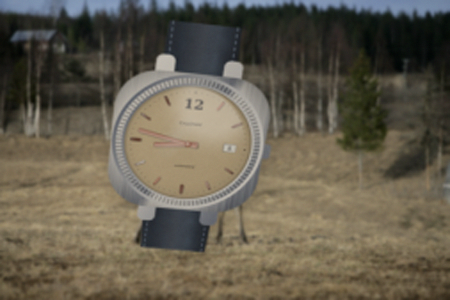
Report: 8 h 47 min
